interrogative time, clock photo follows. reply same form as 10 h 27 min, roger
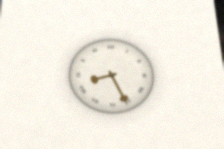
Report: 8 h 26 min
